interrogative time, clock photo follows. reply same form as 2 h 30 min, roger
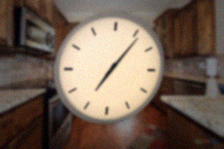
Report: 7 h 06 min
